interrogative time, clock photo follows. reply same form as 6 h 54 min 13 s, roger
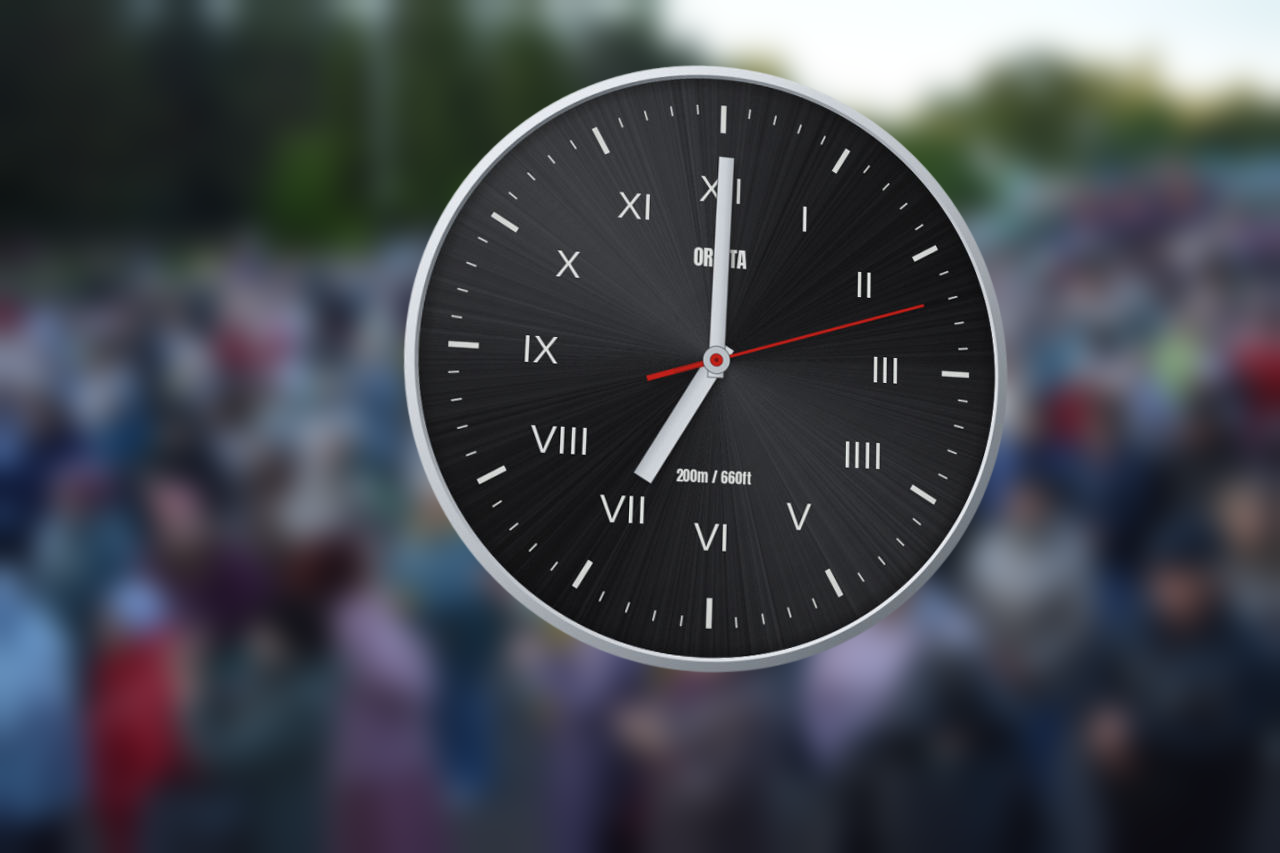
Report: 7 h 00 min 12 s
